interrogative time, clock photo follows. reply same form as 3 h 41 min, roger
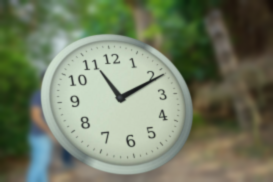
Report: 11 h 11 min
